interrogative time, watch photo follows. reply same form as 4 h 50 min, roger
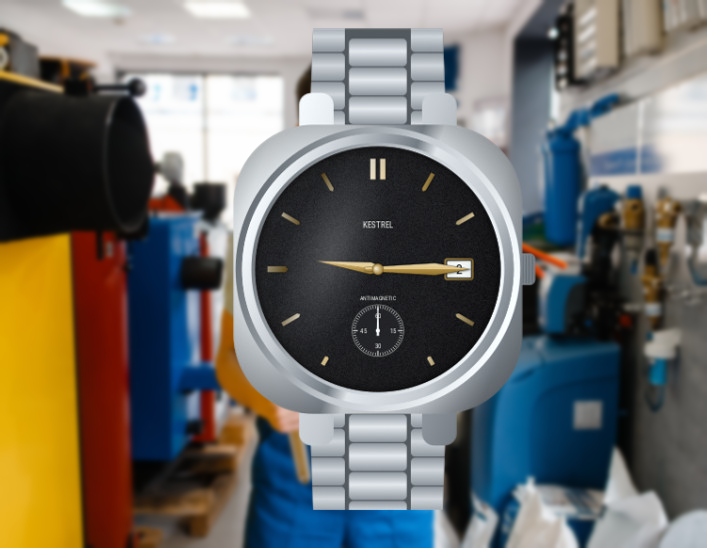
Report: 9 h 15 min
